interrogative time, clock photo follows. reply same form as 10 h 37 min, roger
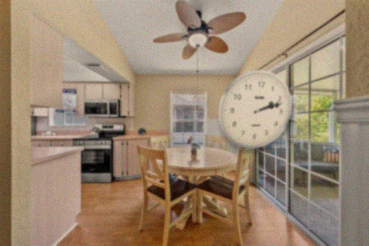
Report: 2 h 12 min
